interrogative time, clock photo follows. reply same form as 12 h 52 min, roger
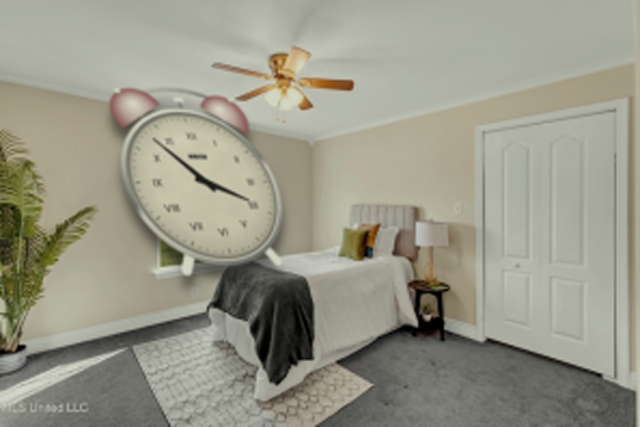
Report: 3 h 53 min
